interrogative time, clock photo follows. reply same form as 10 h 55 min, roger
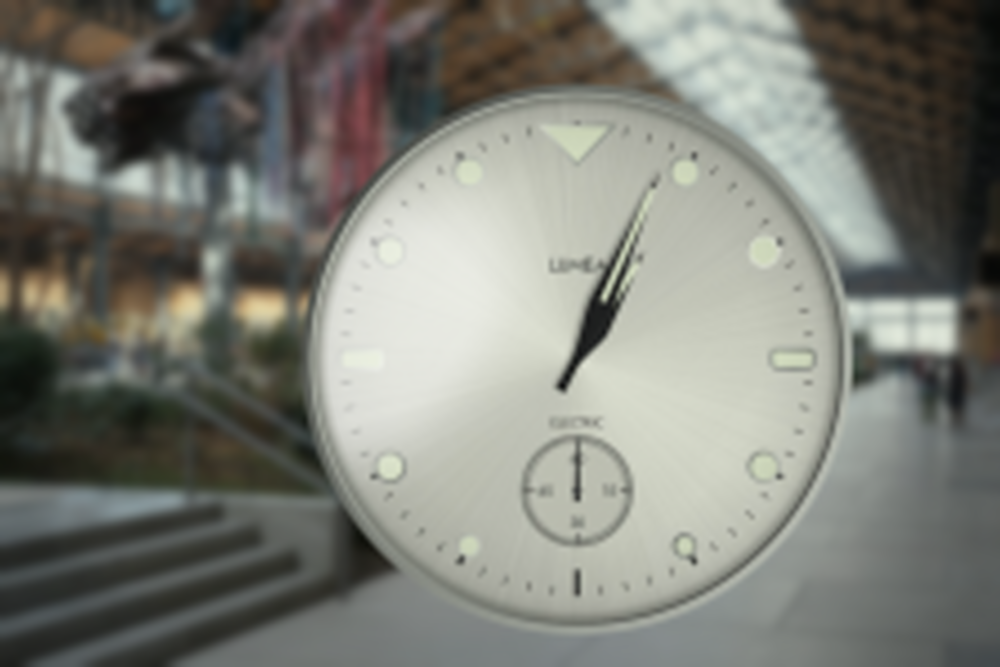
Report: 1 h 04 min
